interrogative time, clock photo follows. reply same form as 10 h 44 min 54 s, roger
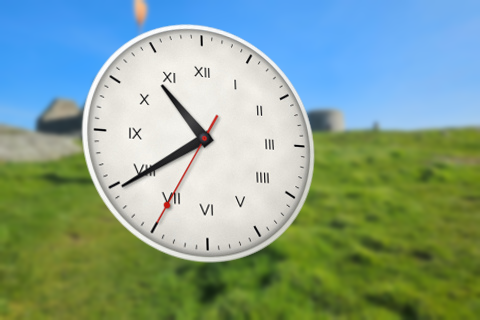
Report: 10 h 39 min 35 s
